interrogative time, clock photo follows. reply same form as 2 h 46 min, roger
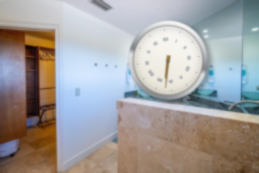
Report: 6 h 32 min
